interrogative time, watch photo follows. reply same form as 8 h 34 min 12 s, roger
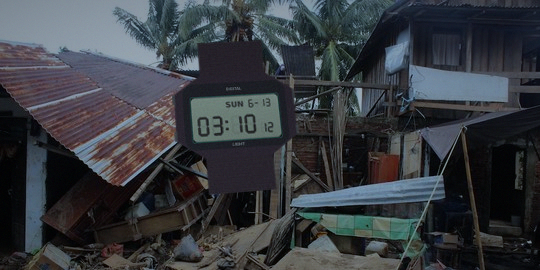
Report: 3 h 10 min 12 s
